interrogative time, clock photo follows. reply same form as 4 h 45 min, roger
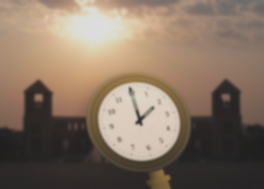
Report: 2 h 00 min
